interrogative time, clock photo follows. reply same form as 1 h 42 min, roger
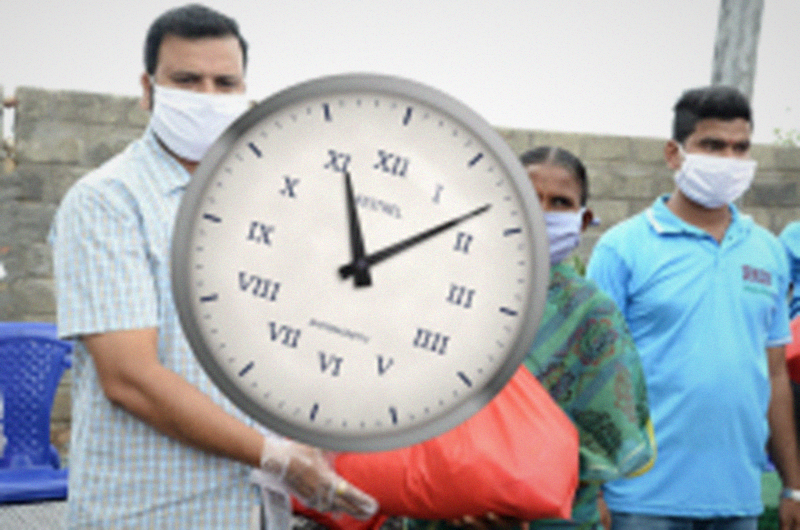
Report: 11 h 08 min
